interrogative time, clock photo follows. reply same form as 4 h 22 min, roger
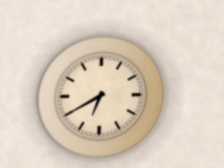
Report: 6 h 40 min
